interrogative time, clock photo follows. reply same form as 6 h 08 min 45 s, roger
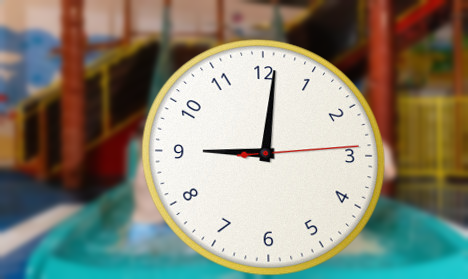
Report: 9 h 01 min 14 s
